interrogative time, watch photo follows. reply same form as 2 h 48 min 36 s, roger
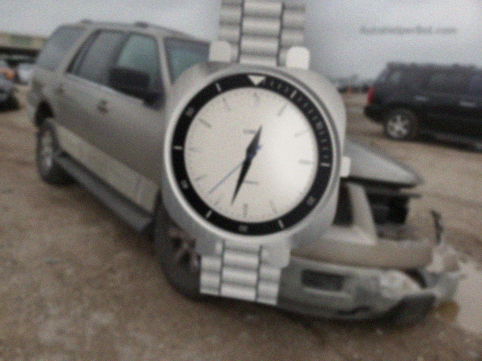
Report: 12 h 32 min 37 s
